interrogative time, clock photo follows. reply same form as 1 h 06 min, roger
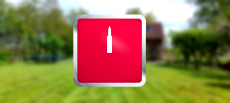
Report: 12 h 00 min
